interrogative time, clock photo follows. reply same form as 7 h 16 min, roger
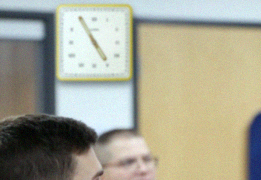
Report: 4 h 55 min
